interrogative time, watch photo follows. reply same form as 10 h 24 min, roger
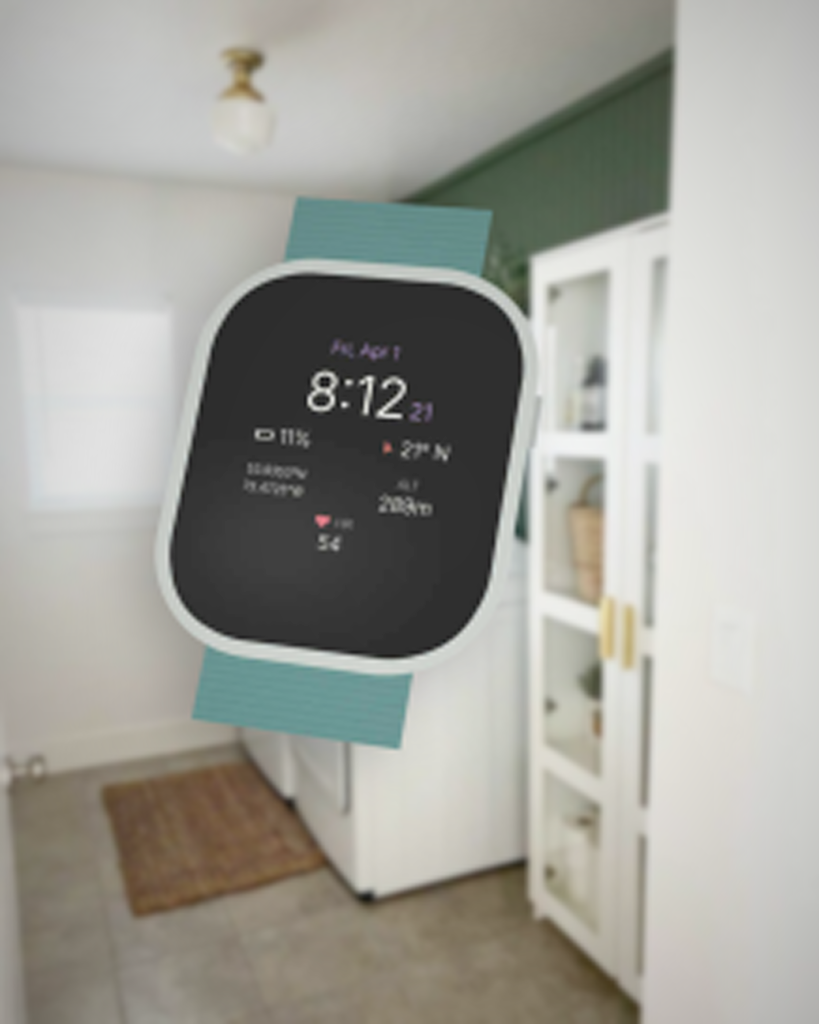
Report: 8 h 12 min
